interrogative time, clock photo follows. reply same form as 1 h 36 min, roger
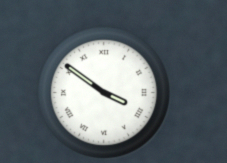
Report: 3 h 51 min
